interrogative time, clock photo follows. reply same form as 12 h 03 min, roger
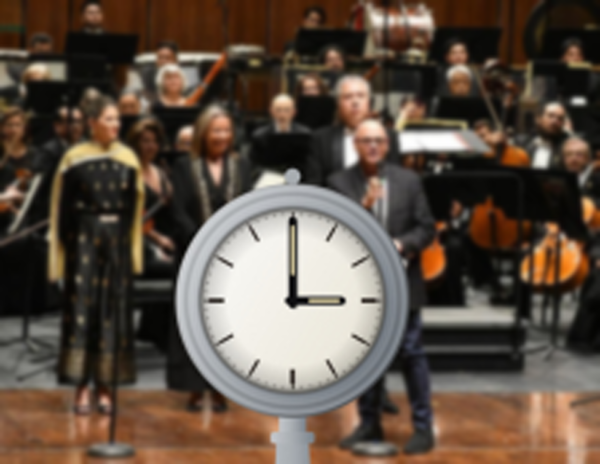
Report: 3 h 00 min
